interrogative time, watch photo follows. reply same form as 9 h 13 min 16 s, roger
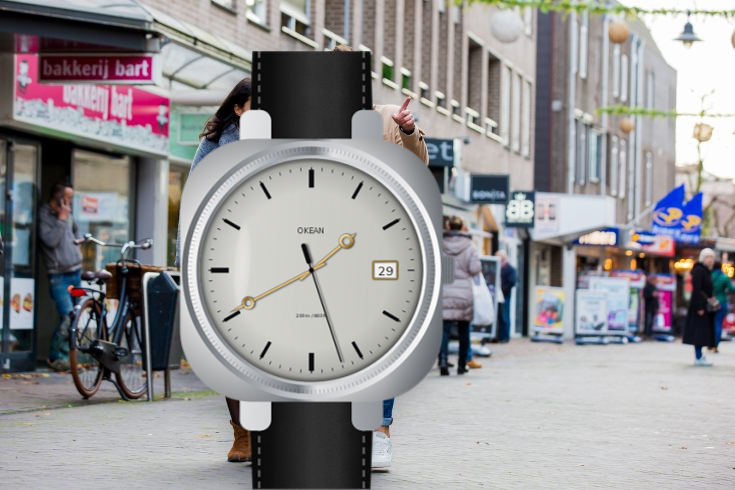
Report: 1 h 40 min 27 s
